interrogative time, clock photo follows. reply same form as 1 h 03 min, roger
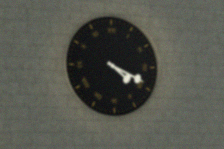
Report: 4 h 19 min
